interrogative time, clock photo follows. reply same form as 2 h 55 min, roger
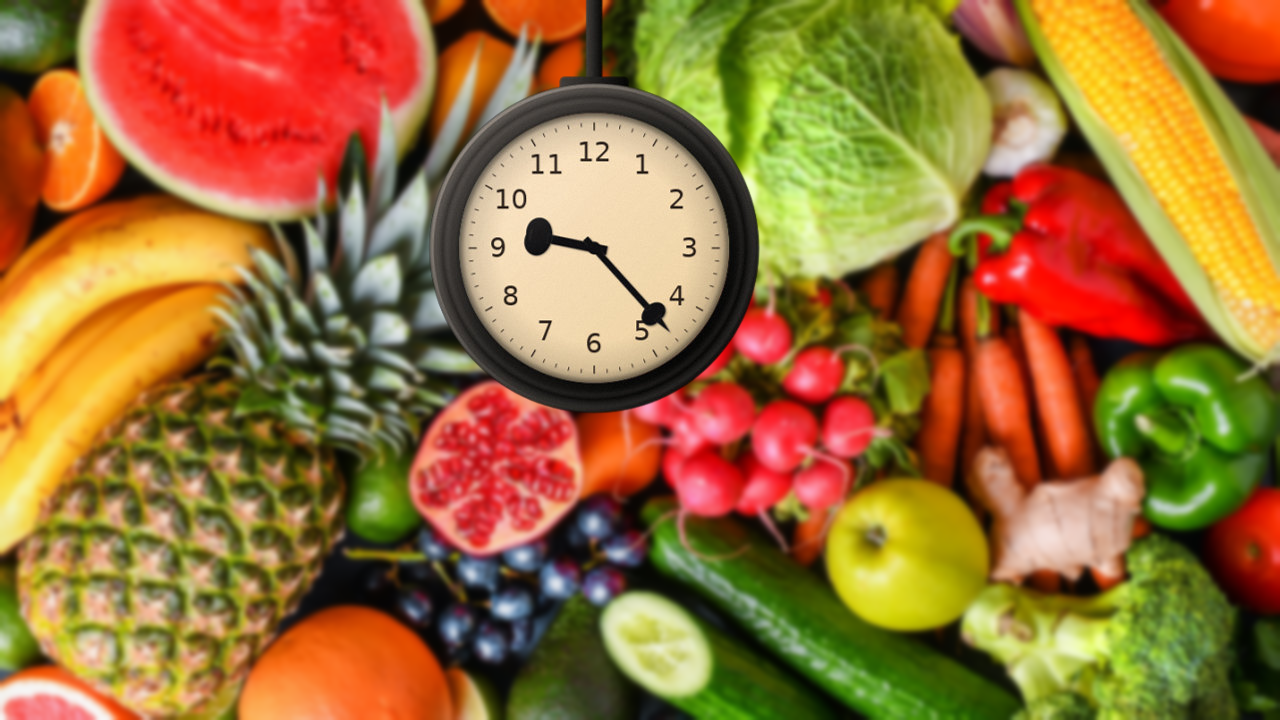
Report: 9 h 23 min
